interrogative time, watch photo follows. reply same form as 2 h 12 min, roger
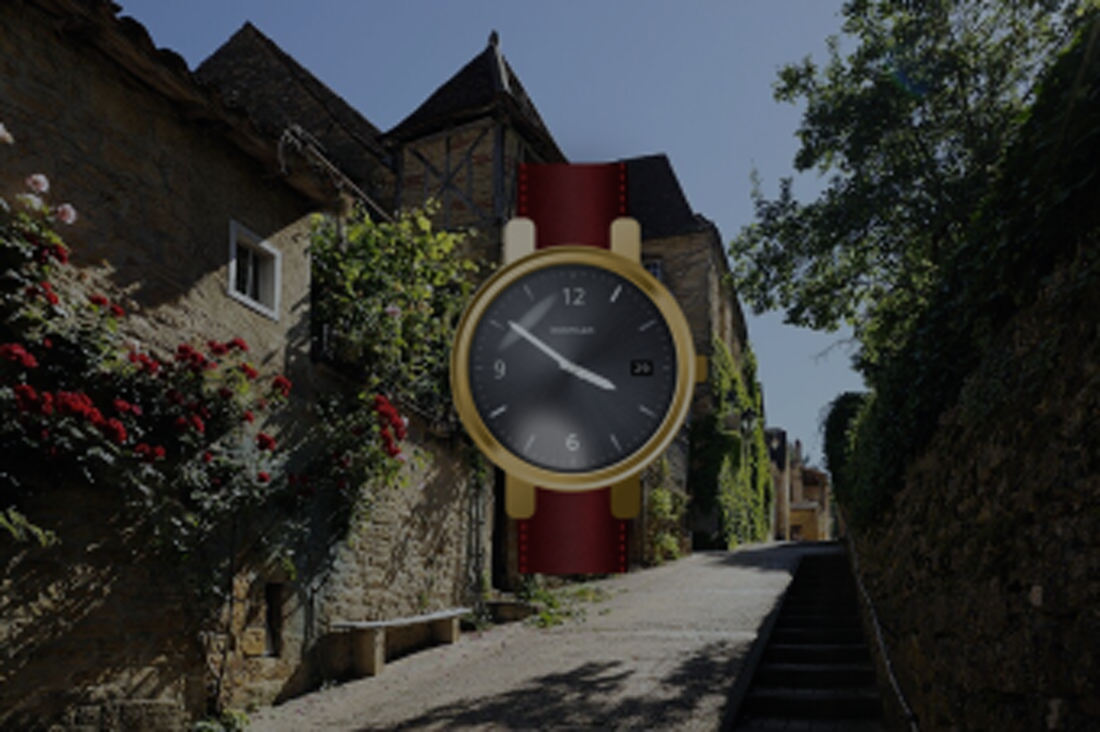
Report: 3 h 51 min
